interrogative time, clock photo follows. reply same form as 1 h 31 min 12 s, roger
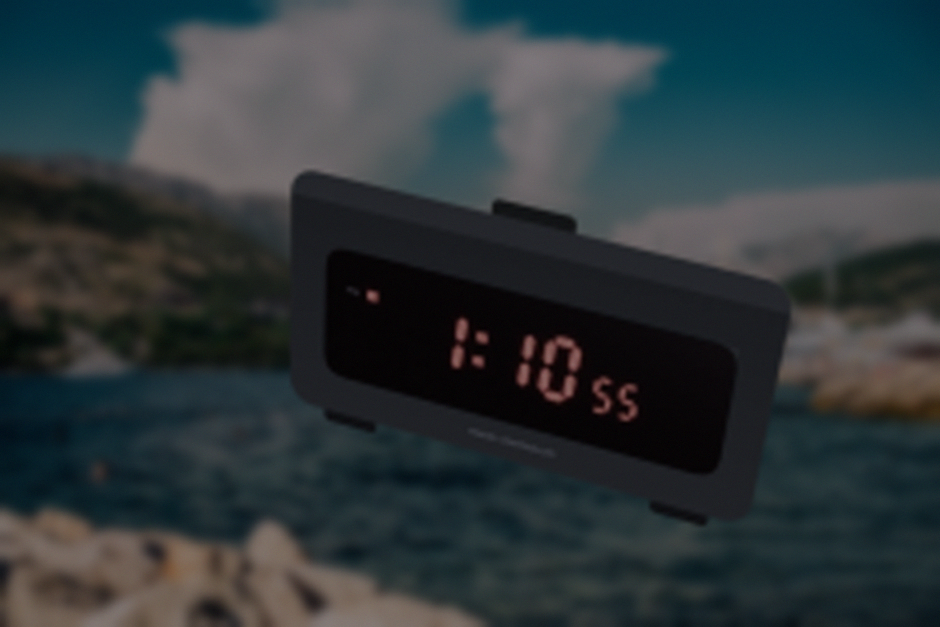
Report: 1 h 10 min 55 s
